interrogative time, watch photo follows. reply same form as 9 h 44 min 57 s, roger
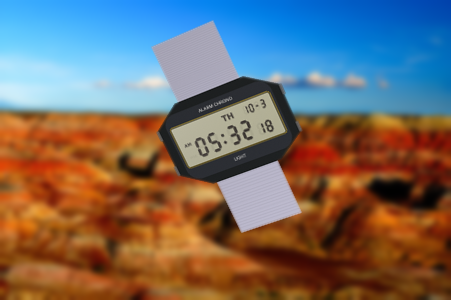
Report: 5 h 32 min 18 s
